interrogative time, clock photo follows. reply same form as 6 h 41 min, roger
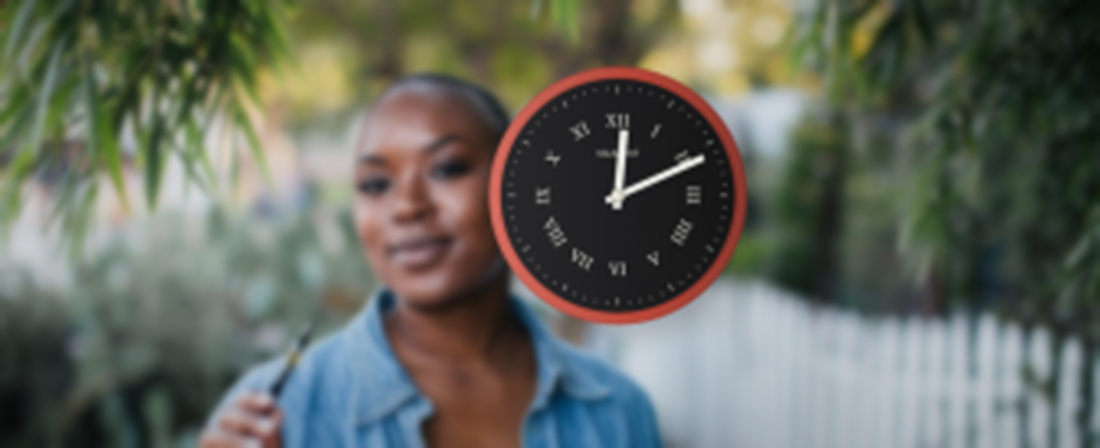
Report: 12 h 11 min
